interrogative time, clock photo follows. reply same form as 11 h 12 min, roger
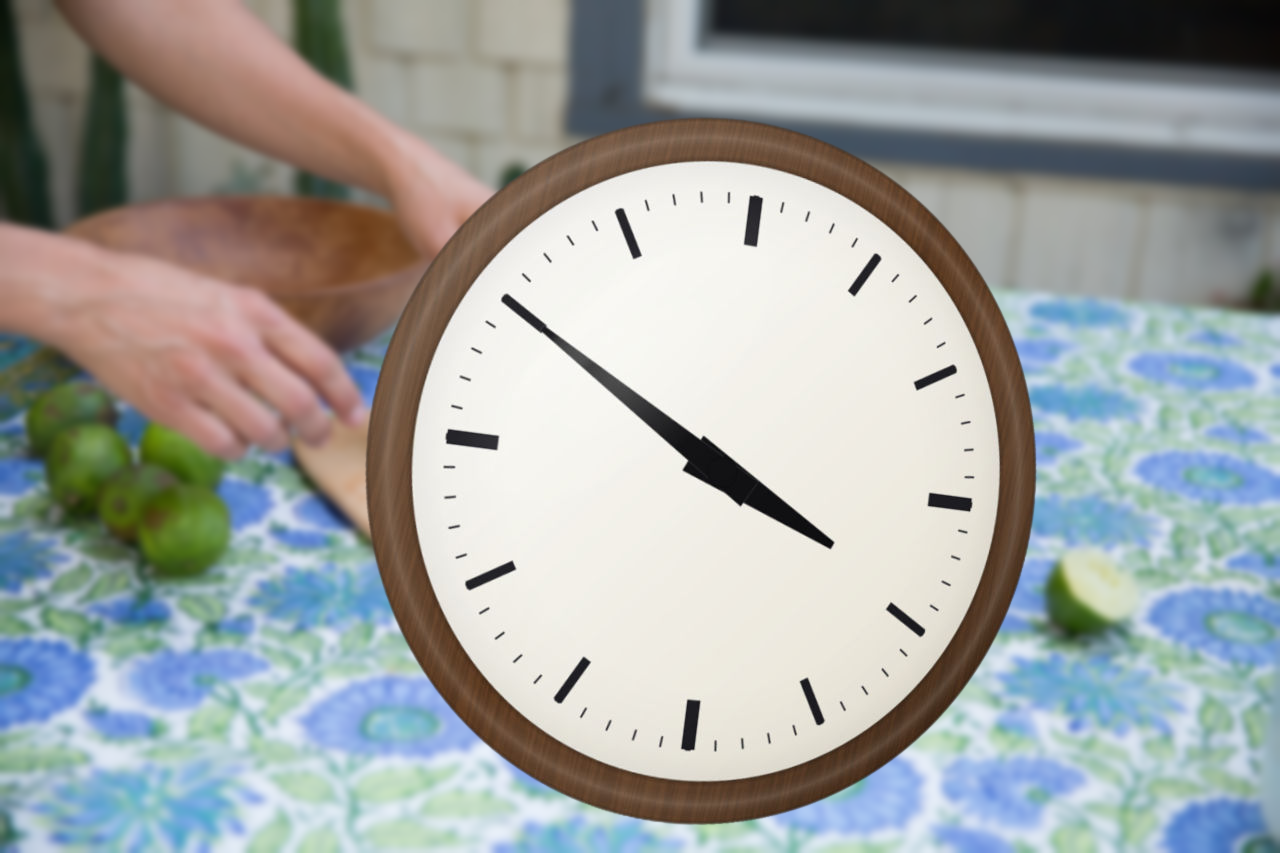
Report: 3 h 50 min
